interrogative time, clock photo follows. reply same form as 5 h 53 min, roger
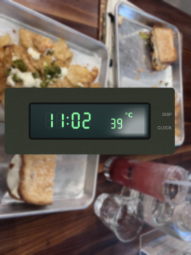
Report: 11 h 02 min
